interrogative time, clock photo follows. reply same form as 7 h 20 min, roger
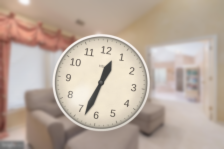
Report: 12 h 33 min
